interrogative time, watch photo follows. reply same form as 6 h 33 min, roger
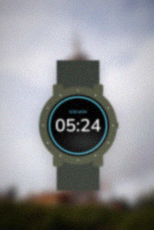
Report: 5 h 24 min
